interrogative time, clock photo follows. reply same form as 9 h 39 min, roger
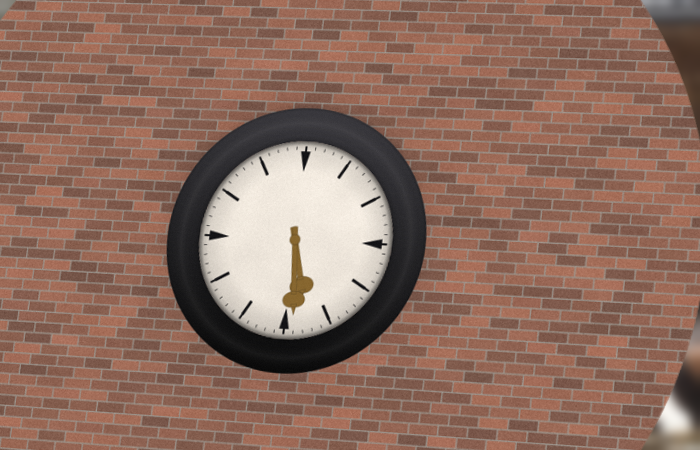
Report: 5 h 29 min
